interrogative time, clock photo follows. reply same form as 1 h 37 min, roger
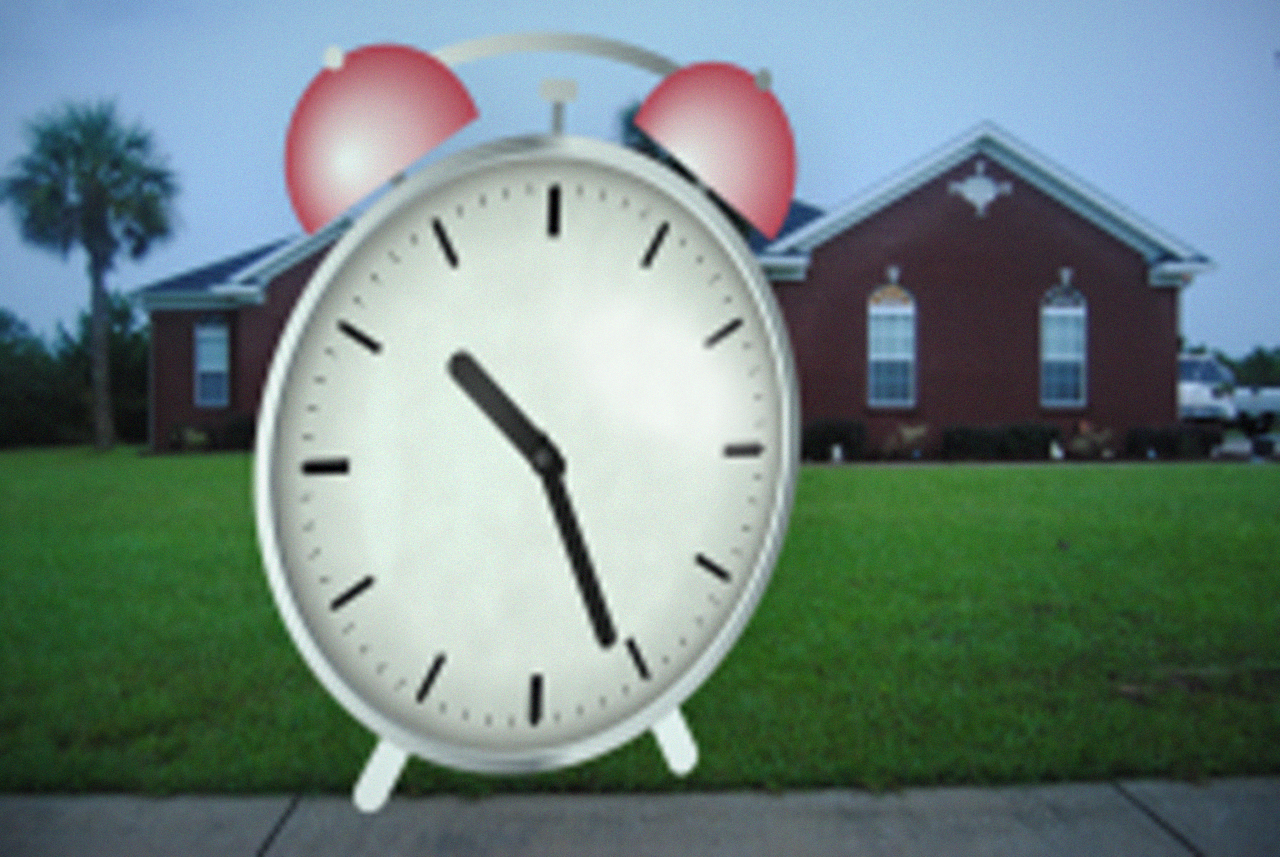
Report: 10 h 26 min
